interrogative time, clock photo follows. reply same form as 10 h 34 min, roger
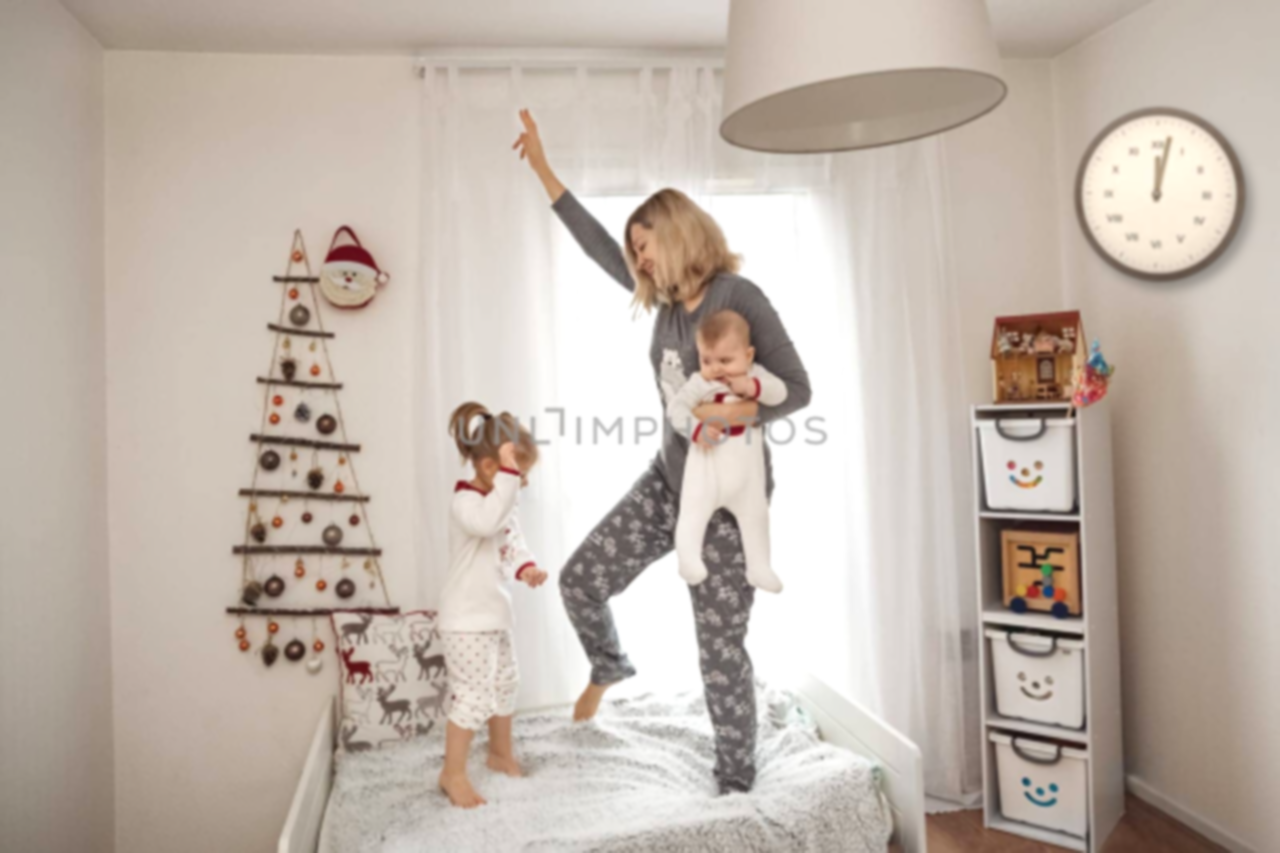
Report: 12 h 02 min
